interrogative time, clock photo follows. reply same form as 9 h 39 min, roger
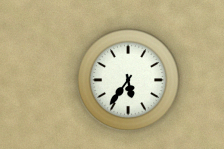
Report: 5 h 36 min
